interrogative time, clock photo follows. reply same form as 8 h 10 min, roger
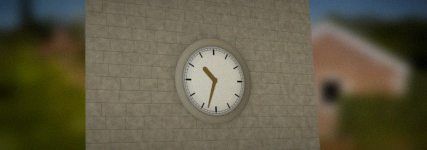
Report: 10 h 33 min
